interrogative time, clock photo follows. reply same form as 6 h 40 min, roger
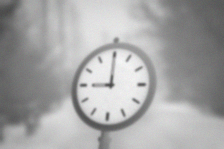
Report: 9 h 00 min
